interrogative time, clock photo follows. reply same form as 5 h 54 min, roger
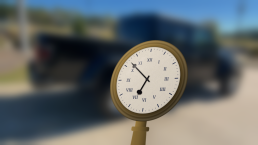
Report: 6 h 52 min
